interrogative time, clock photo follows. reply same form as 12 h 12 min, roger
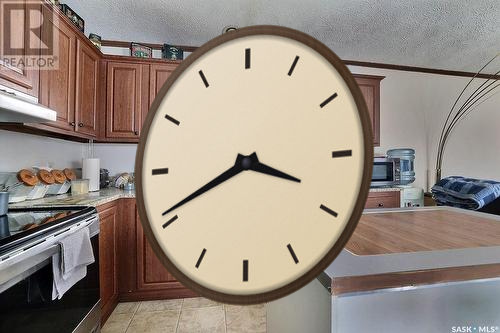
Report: 3 h 41 min
